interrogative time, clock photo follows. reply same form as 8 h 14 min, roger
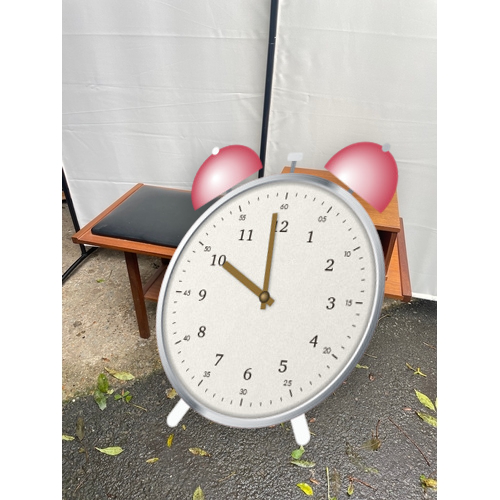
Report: 9 h 59 min
